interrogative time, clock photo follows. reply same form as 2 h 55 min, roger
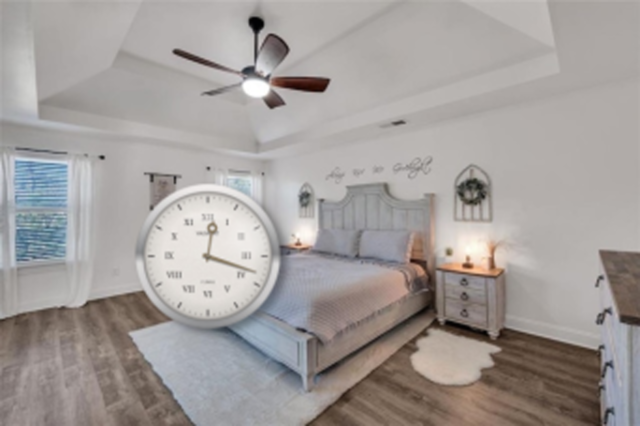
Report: 12 h 18 min
